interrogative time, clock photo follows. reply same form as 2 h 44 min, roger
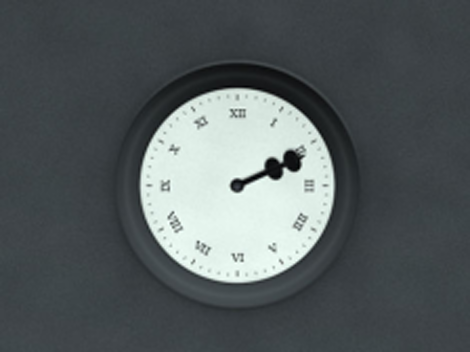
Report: 2 h 11 min
